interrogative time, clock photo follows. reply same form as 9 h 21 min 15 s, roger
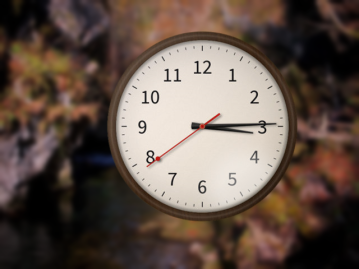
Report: 3 h 14 min 39 s
